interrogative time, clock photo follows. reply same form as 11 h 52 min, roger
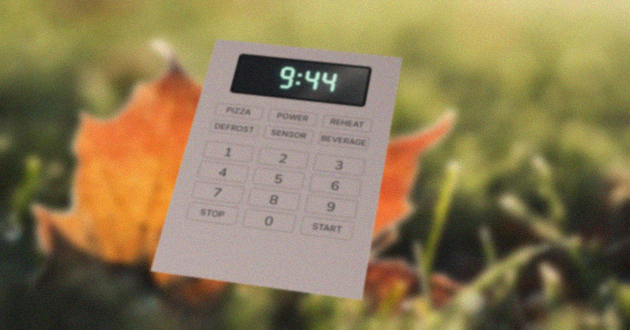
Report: 9 h 44 min
